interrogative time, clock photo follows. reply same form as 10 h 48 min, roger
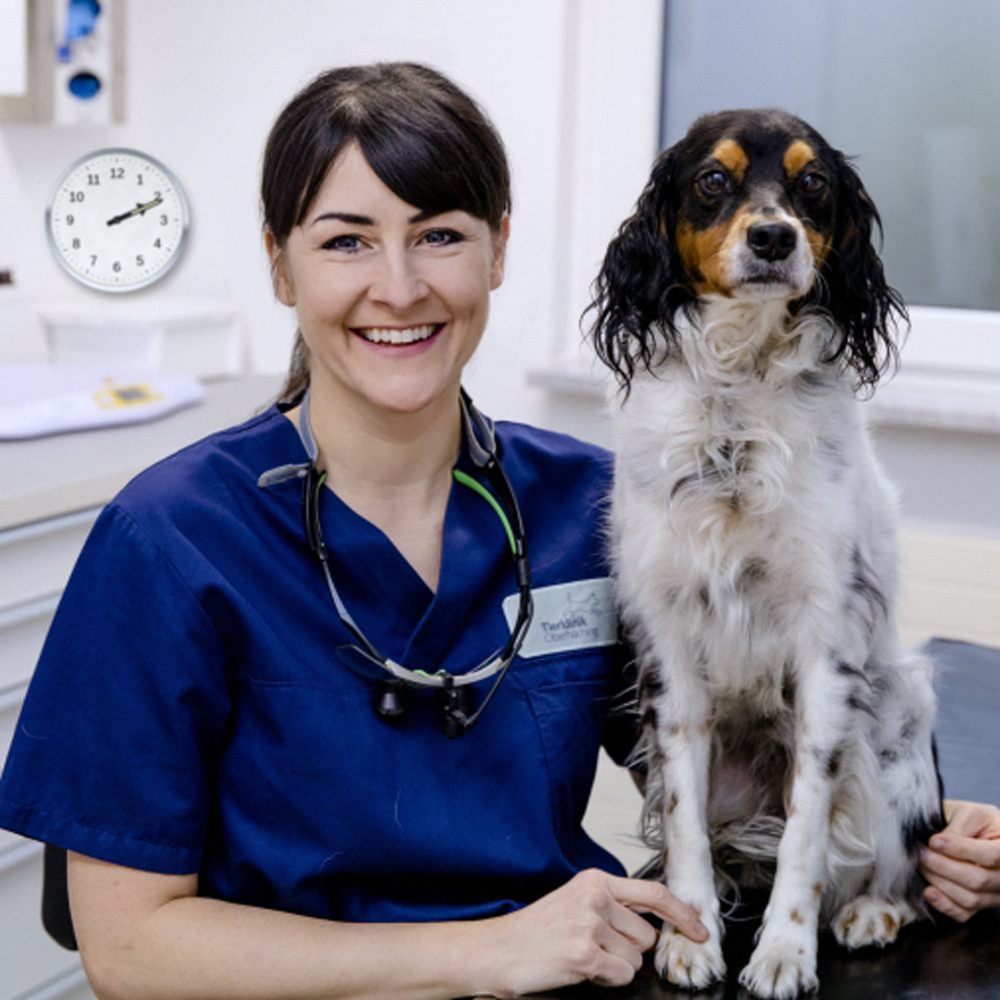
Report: 2 h 11 min
